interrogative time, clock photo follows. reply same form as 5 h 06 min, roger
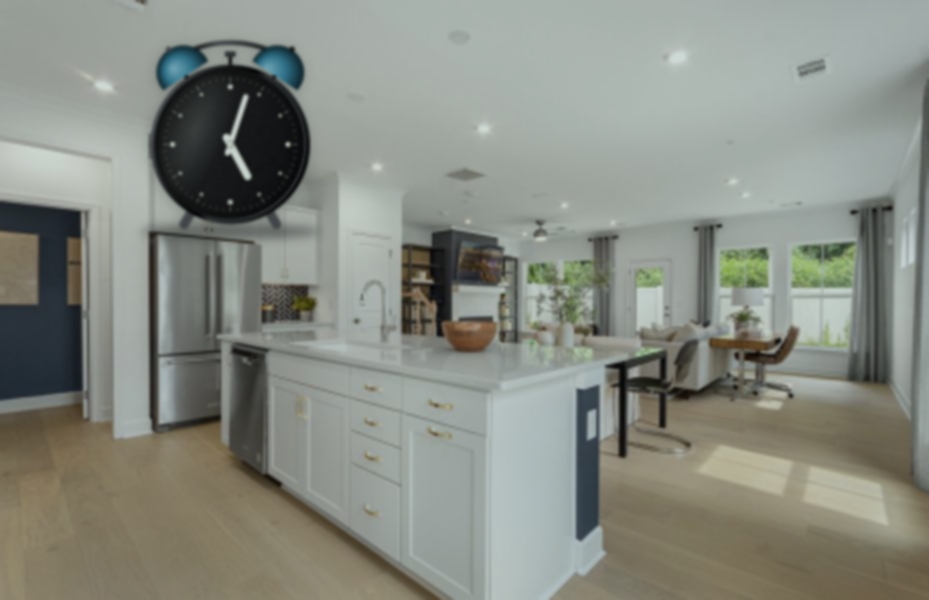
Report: 5 h 03 min
